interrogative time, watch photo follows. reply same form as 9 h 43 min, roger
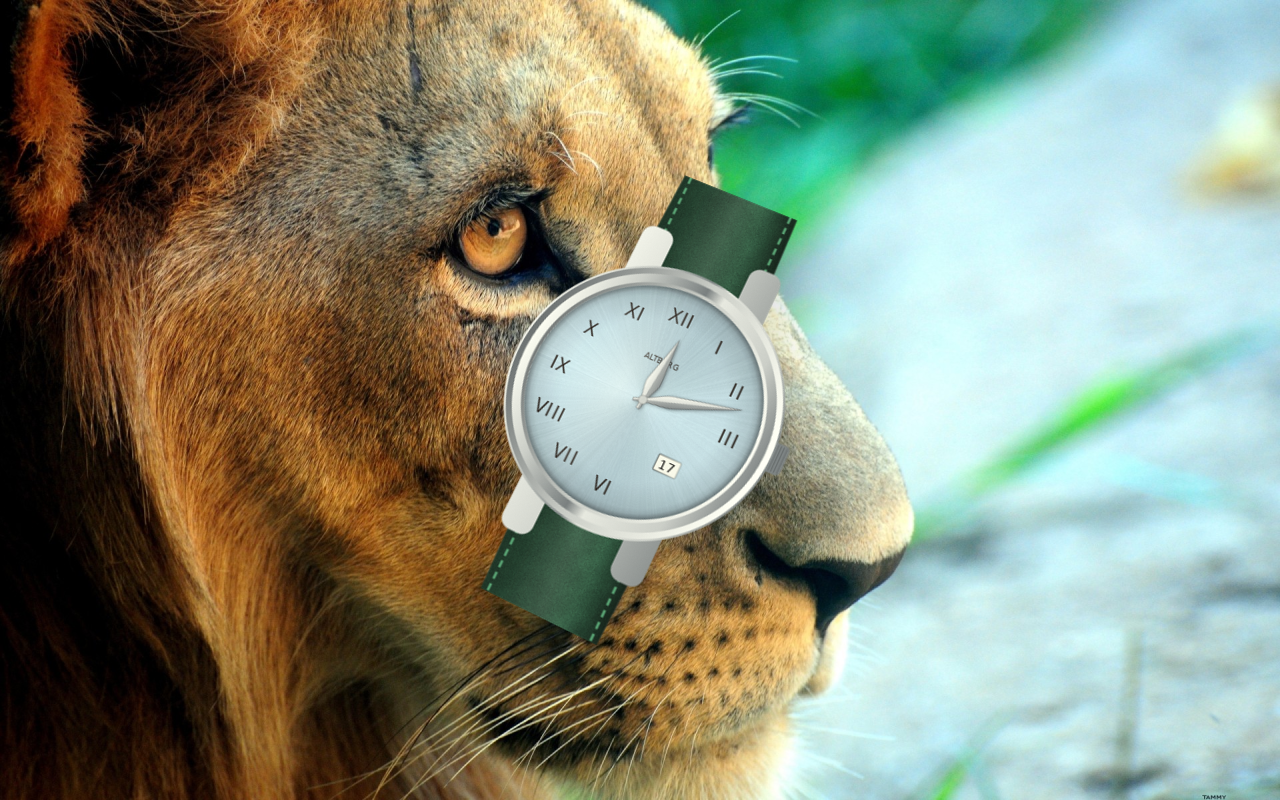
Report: 12 h 12 min
